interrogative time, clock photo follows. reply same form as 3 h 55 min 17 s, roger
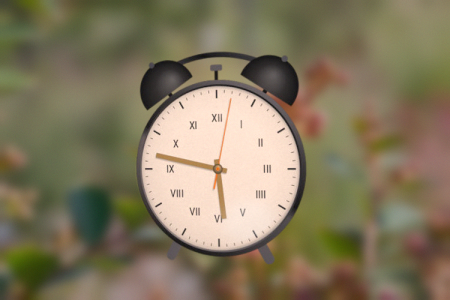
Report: 5 h 47 min 02 s
